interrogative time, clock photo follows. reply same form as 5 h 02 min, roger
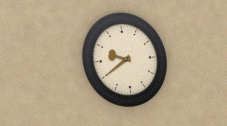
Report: 9 h 40 min
